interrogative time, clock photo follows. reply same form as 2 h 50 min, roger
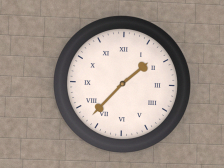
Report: 1 h 37 min
